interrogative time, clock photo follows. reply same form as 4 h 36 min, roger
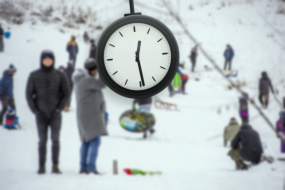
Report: 12 h 29 min
